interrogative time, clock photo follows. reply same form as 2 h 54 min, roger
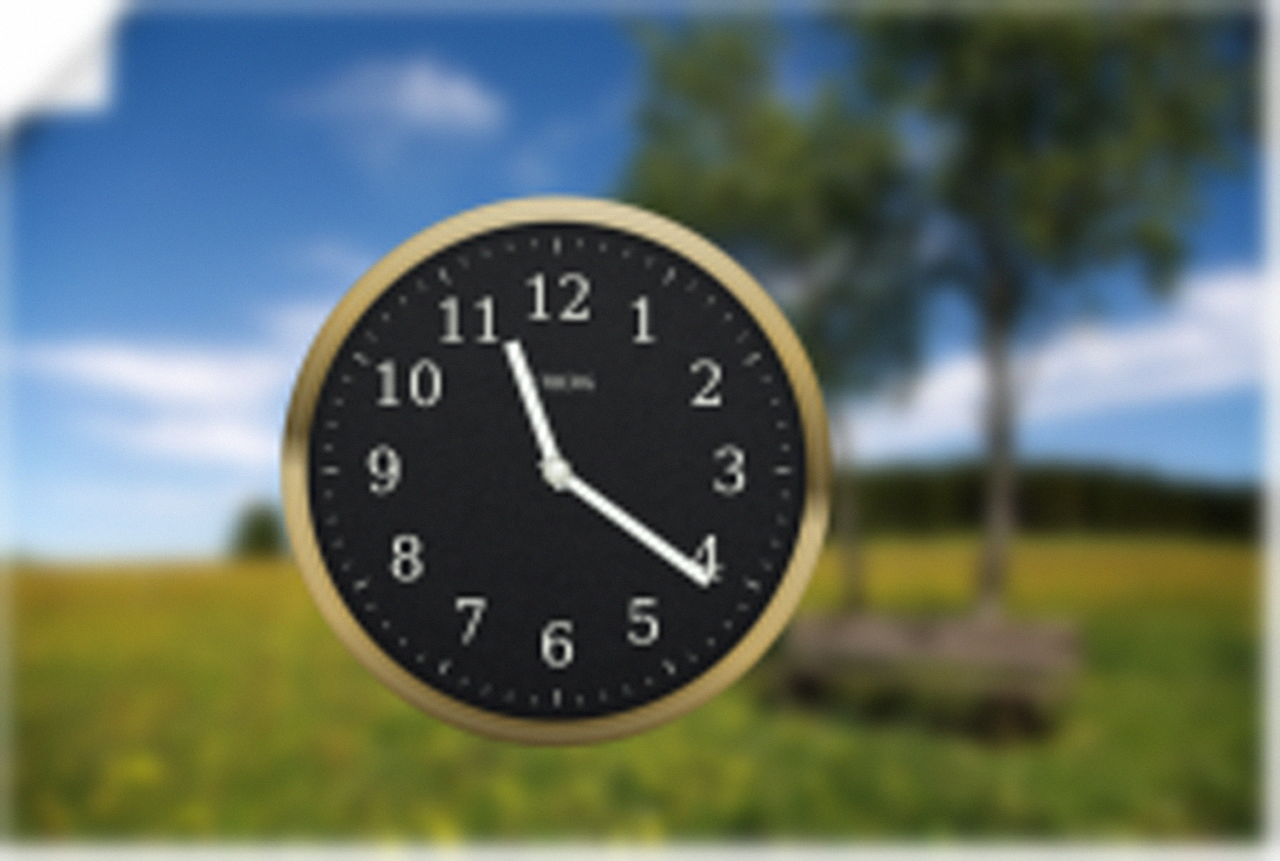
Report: 11 h 21 min
